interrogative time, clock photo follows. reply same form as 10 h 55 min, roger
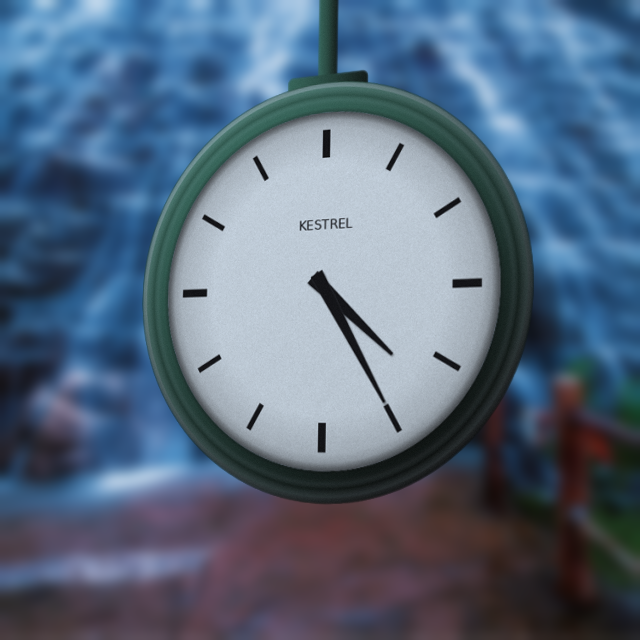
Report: 4 h 25 min
